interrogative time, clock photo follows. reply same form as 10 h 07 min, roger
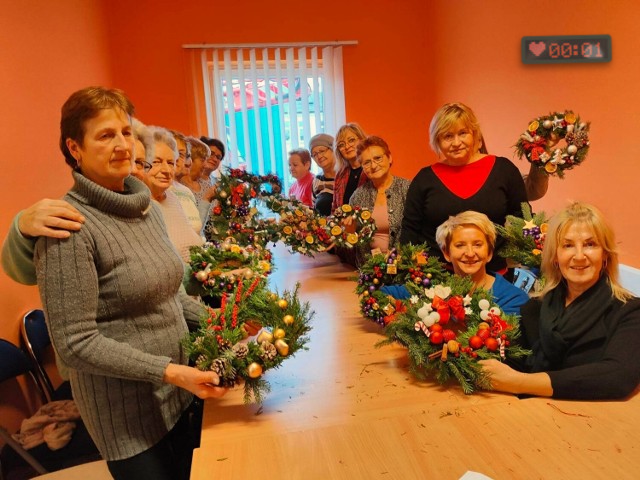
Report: 0 h 01 min
